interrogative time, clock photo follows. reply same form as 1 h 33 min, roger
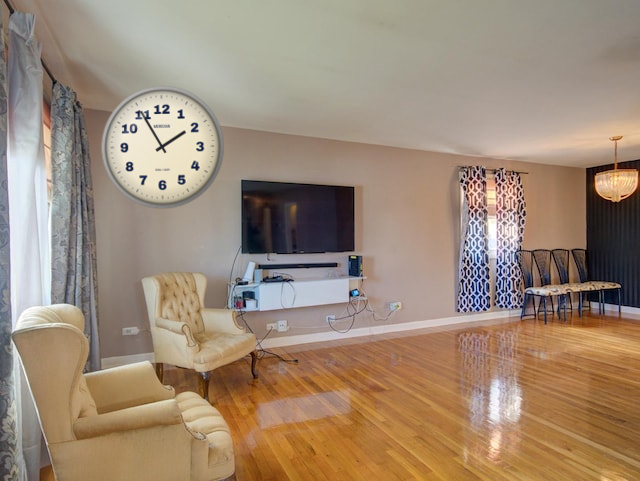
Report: 1 h 55 min
